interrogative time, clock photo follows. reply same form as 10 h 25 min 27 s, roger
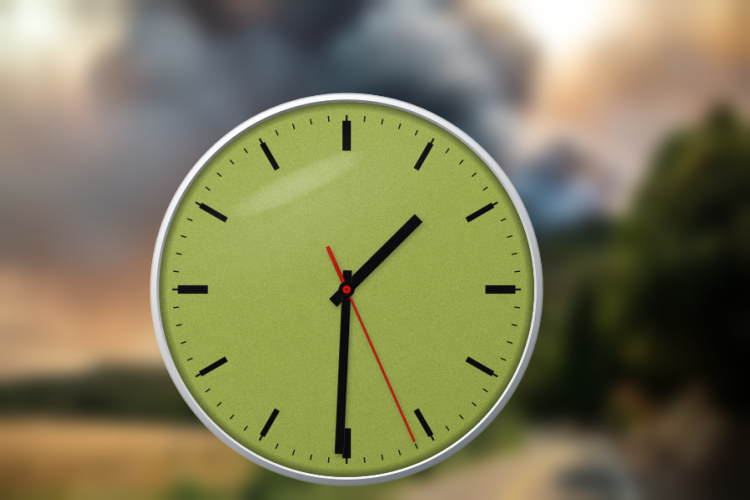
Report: 1 h 30 min 26 s
